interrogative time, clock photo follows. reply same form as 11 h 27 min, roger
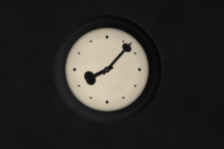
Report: 8 h 07 min
